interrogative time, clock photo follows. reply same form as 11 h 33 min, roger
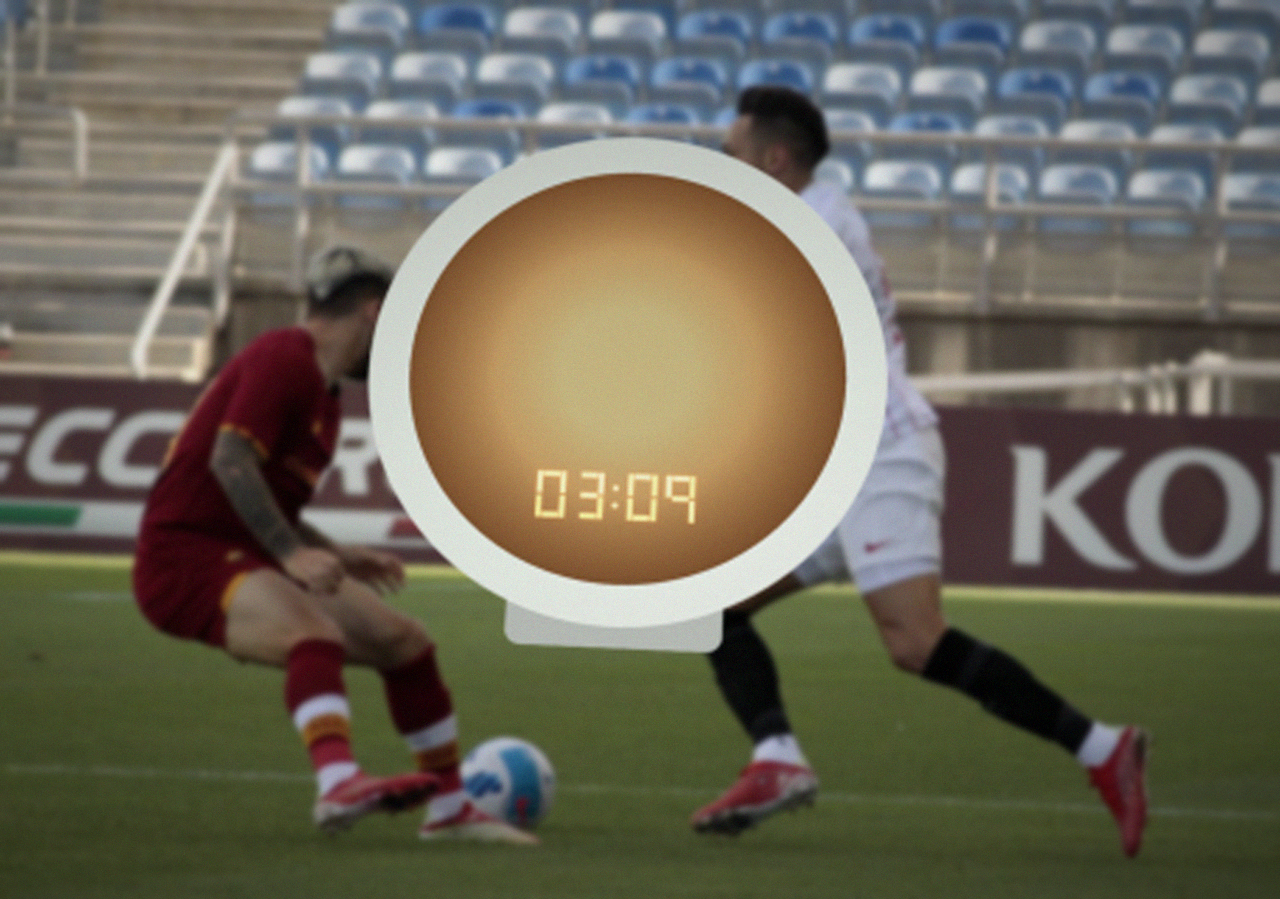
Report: 3 h 09 min
